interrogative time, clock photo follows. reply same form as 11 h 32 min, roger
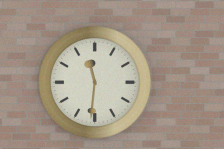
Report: 11 h 31 min
